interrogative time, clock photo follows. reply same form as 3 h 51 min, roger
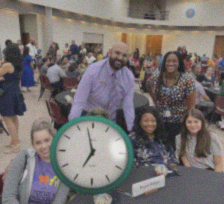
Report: 6 h 58 min
